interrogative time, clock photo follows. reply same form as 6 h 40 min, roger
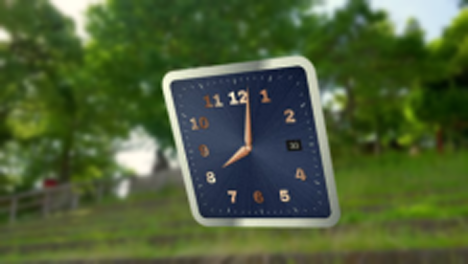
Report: 8 h 02 min
